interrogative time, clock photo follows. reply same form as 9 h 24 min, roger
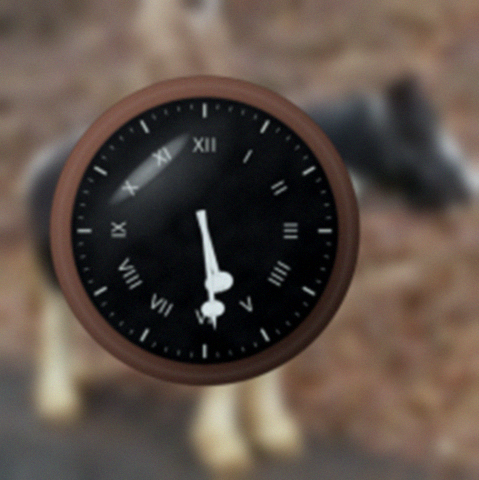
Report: 5 h 29 min
